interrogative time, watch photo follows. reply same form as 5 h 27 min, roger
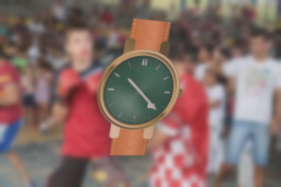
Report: 10 h 22 min
